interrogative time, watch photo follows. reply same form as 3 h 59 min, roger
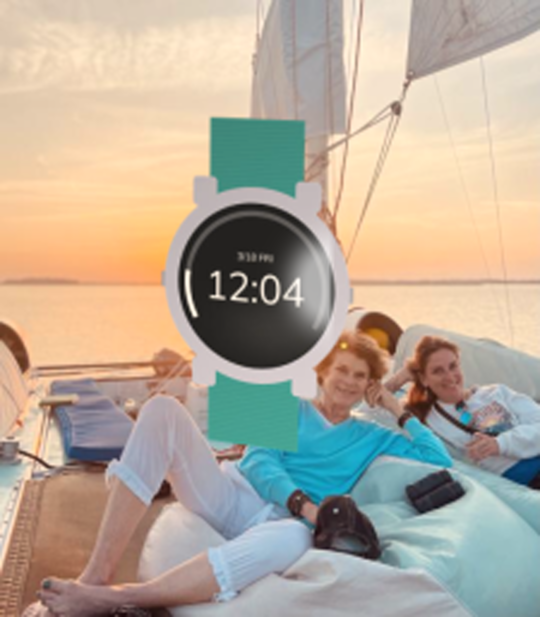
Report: 12 h 04 min
